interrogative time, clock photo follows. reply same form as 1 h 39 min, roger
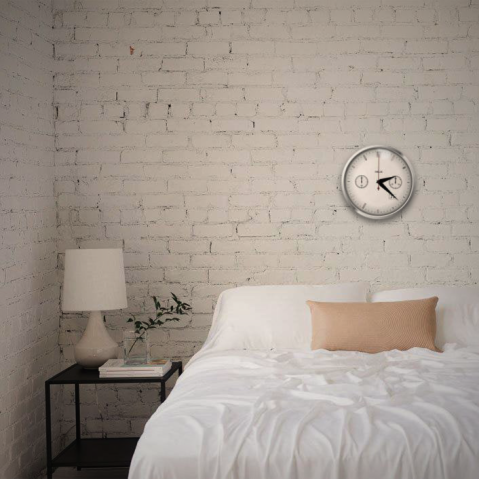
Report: 2 h 22 min
